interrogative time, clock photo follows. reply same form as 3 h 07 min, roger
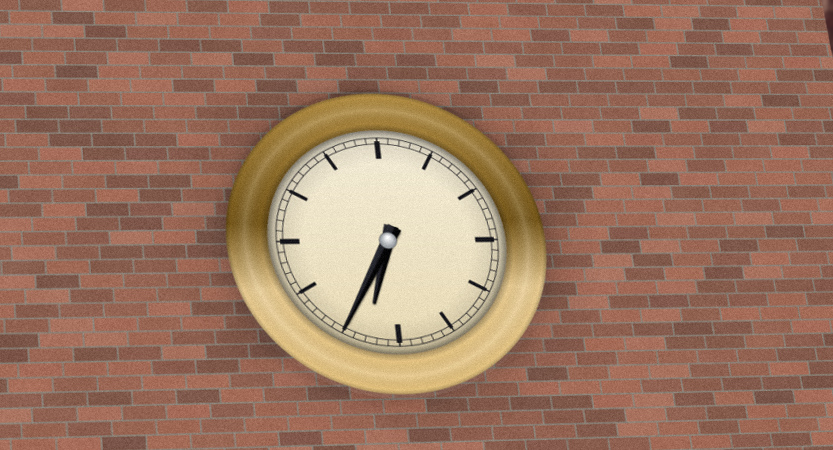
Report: 6 h 35 min
